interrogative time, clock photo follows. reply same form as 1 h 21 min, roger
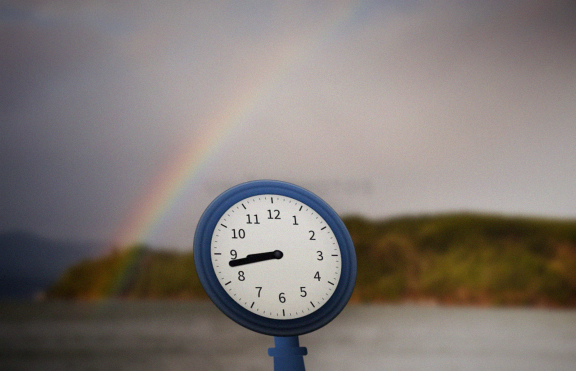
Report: 8 h 43 min
